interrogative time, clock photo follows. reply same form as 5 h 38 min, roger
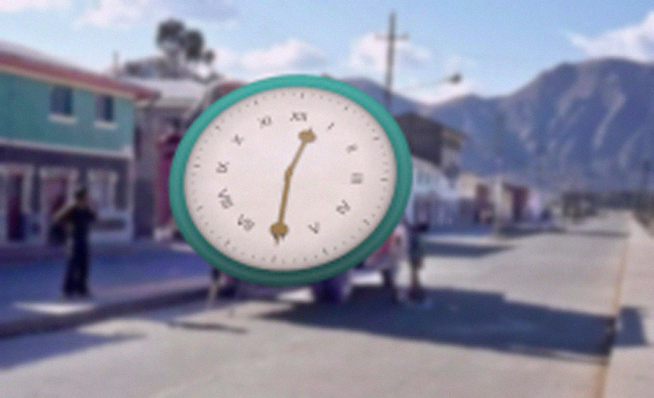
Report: 12 h 30 min
